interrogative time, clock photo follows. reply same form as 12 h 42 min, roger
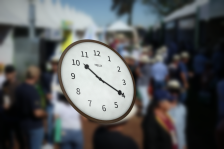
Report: 10 h 20 min
